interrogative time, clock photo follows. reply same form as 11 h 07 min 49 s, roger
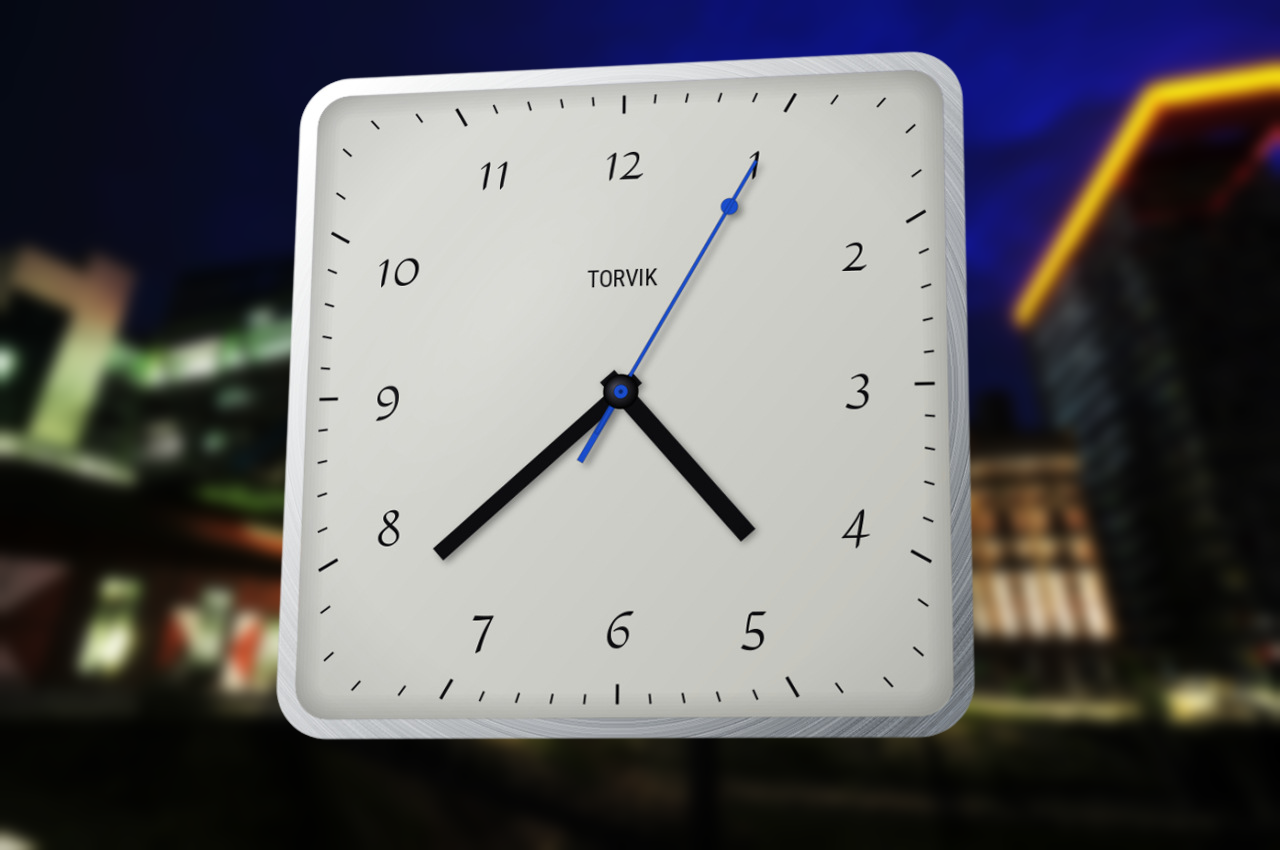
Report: 4 h 38 min 05 s
